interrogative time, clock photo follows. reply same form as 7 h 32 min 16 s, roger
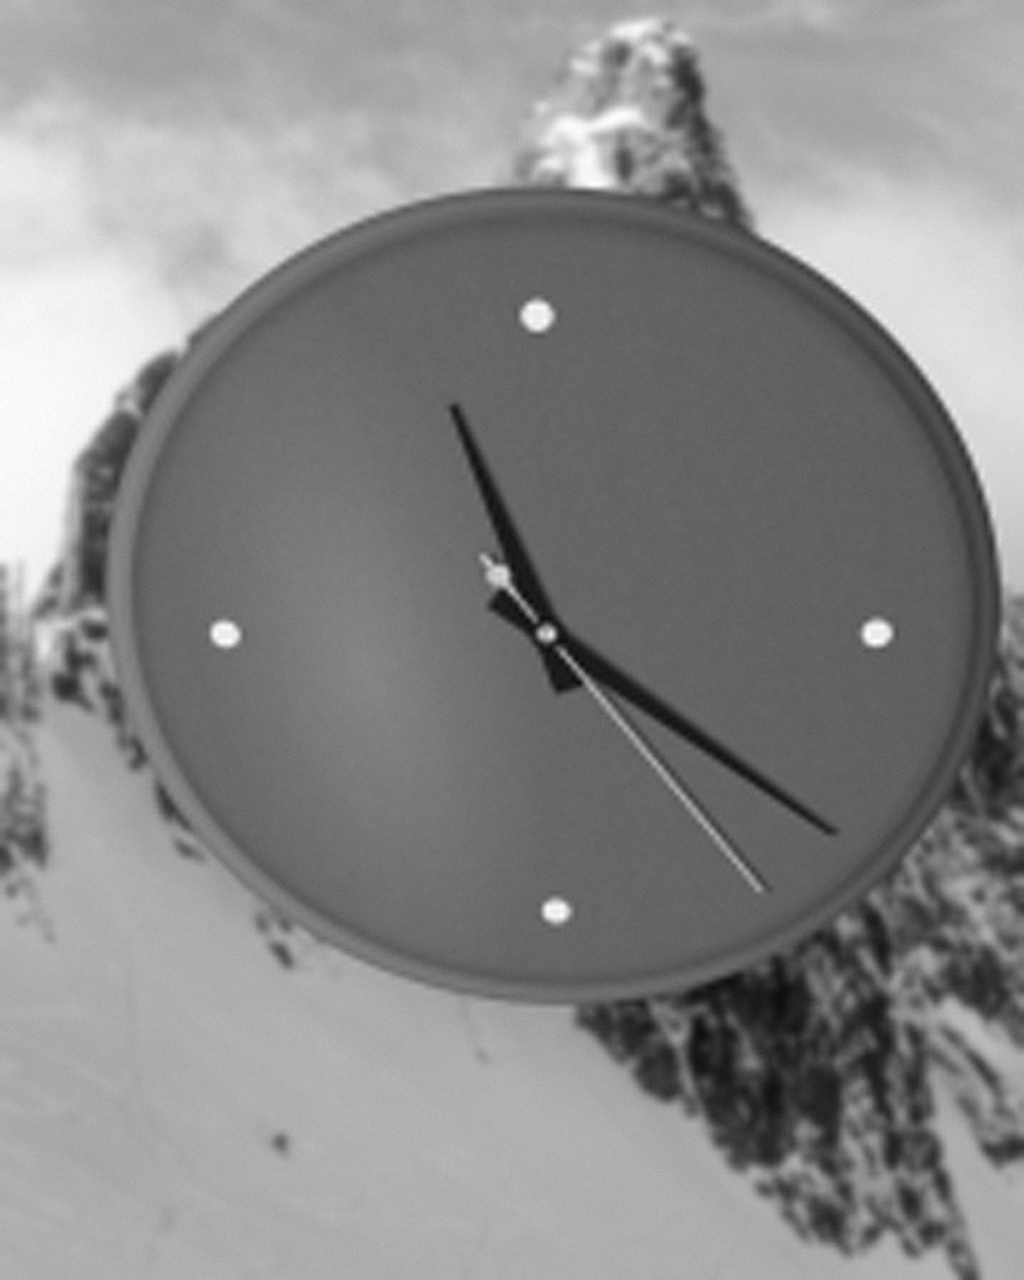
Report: 11 h 21 min 24 s
